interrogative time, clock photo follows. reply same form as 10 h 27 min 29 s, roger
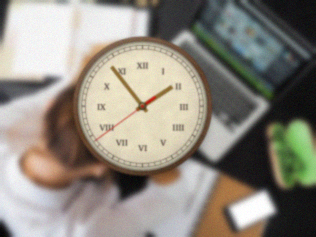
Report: 1 h 53 min 39 s
